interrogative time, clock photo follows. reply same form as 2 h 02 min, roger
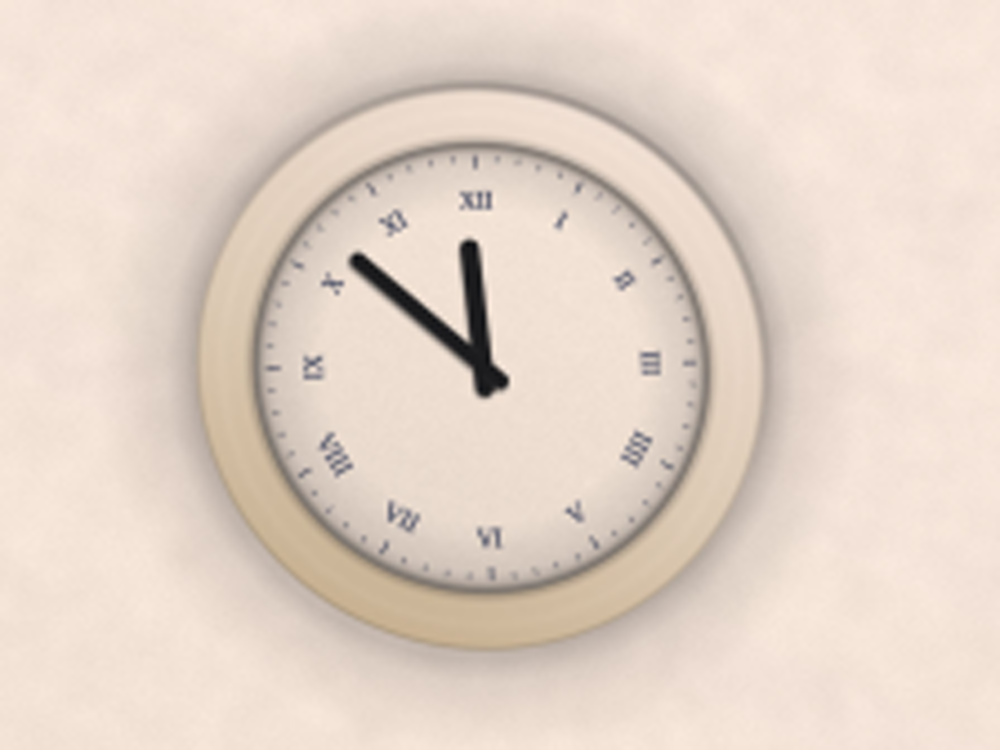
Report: 11 h 52 min
